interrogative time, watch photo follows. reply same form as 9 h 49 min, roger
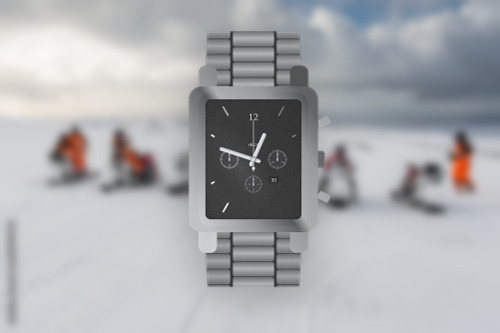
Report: 12 h 48 min
